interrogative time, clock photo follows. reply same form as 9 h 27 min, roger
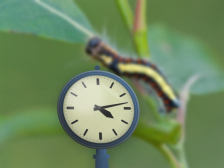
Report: 4 h 13 min
